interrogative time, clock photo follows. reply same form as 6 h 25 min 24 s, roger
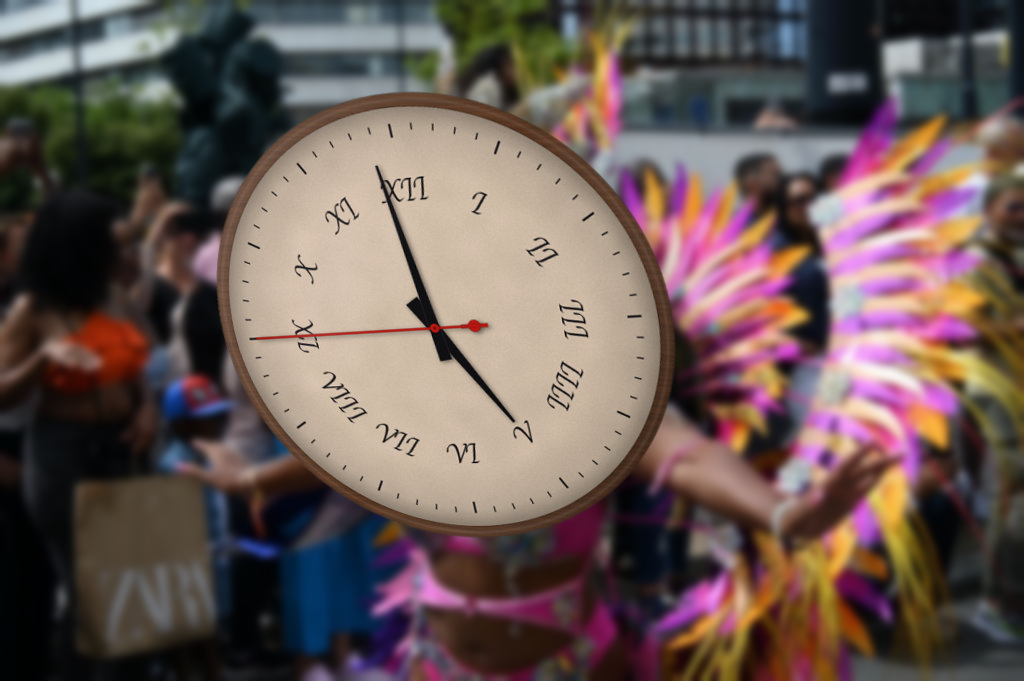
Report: 4 h 58 min 45 s
